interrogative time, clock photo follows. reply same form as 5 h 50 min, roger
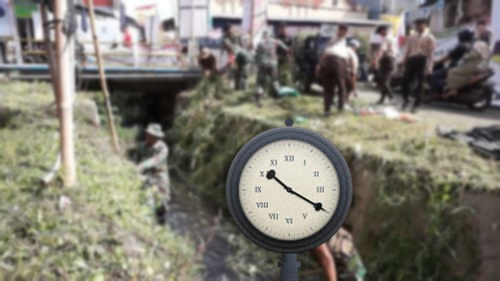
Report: 10 h 20 min
